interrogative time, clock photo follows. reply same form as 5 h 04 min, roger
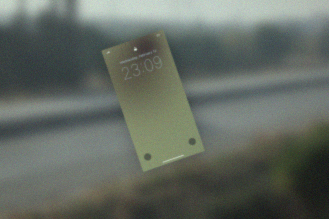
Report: 23 h 09 min
